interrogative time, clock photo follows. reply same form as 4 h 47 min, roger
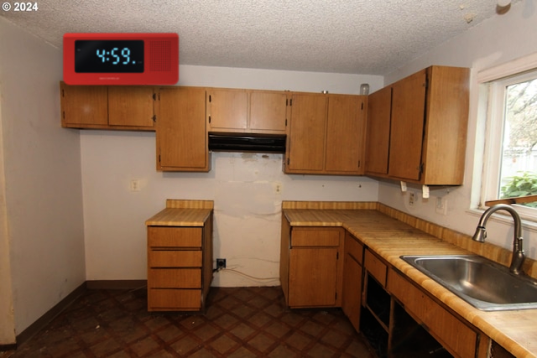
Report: 4 h 59 min
